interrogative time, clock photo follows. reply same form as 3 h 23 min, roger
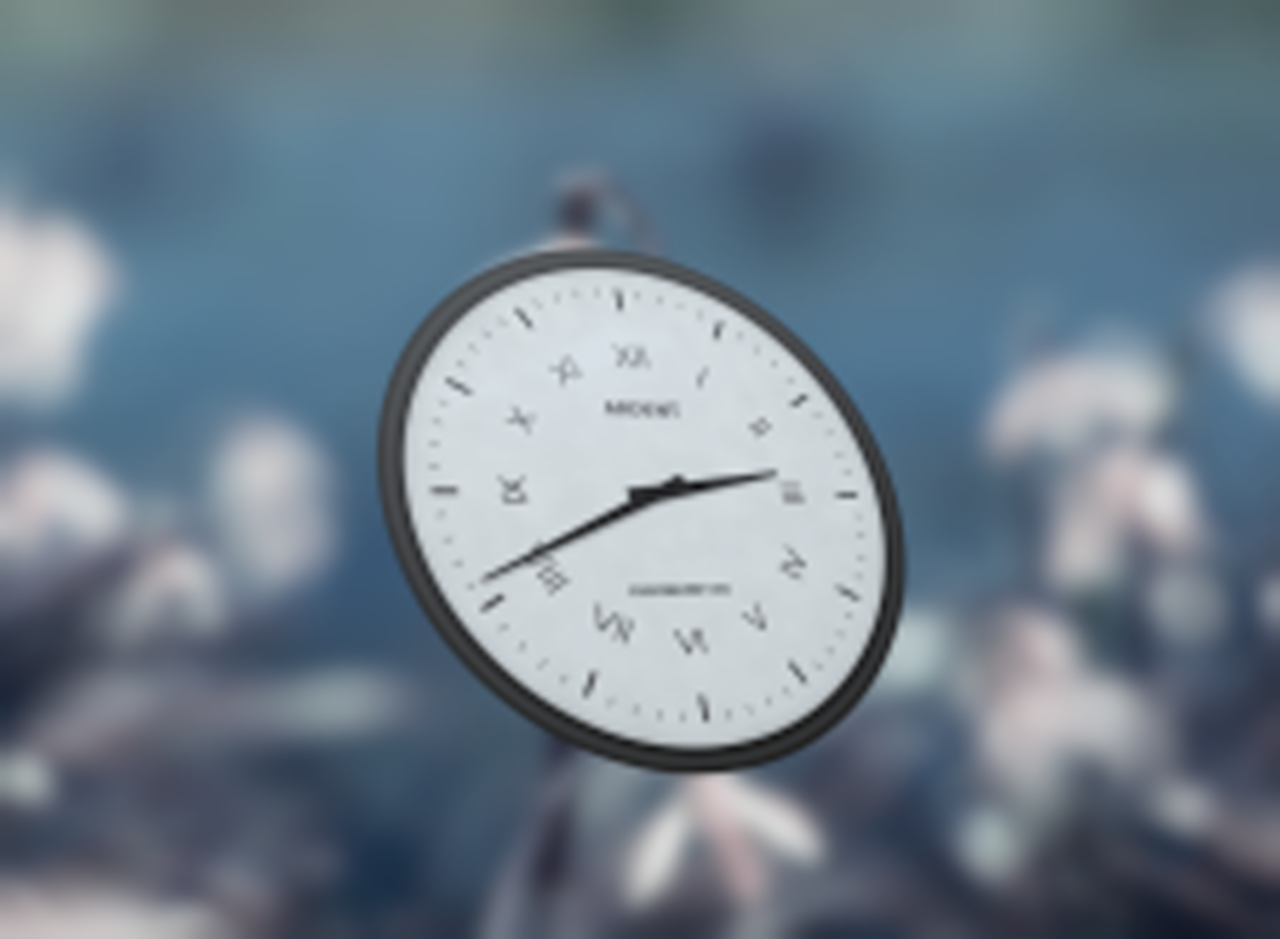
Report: 2 h 41 min
